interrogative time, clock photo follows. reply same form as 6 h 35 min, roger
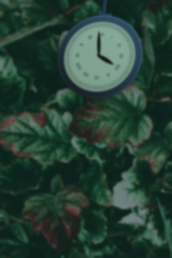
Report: 3 h 59 min
